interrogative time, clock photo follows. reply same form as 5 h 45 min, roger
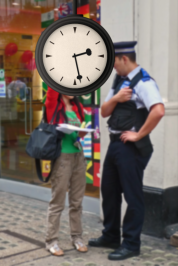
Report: 2 h 28 min
